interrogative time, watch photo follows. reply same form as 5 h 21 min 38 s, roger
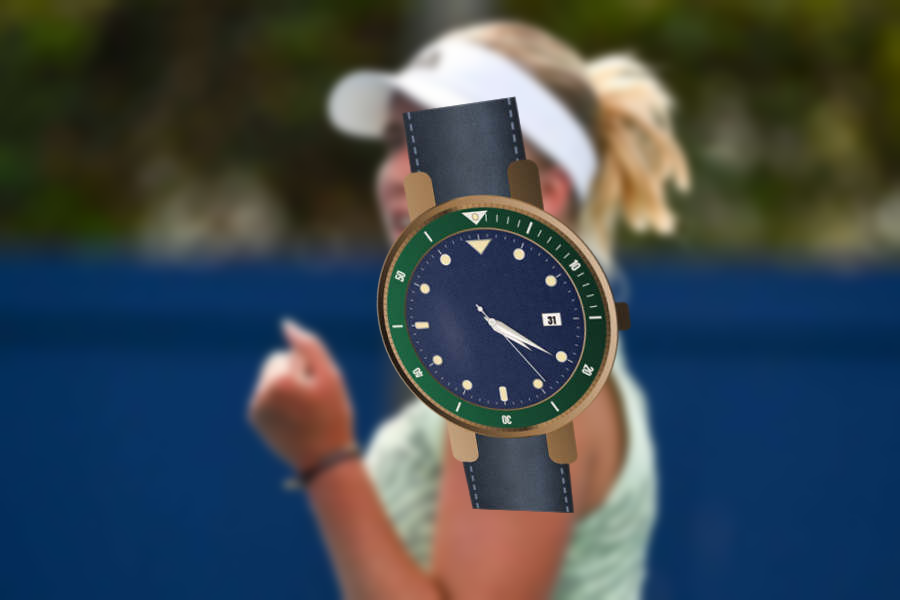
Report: 4 h 20 min 24 s
